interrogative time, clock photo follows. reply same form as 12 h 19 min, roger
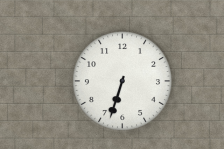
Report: 6 h 33 min
